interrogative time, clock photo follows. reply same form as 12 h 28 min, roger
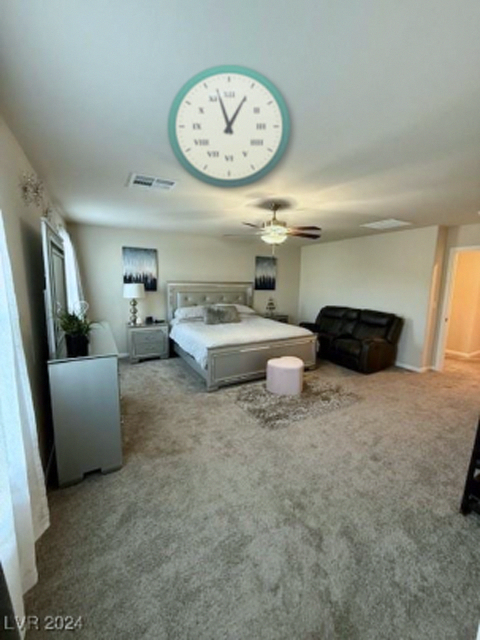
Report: 12 h 57 min
